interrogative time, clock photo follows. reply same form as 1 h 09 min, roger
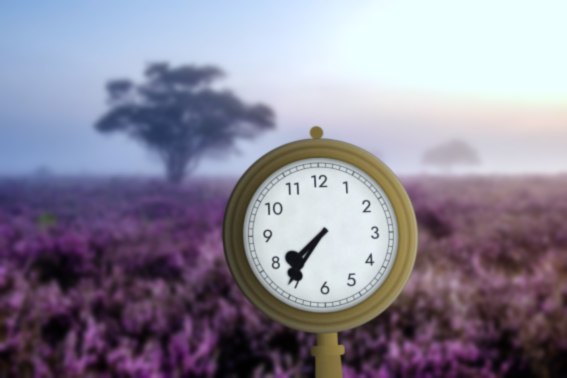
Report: 7 h 36 min
